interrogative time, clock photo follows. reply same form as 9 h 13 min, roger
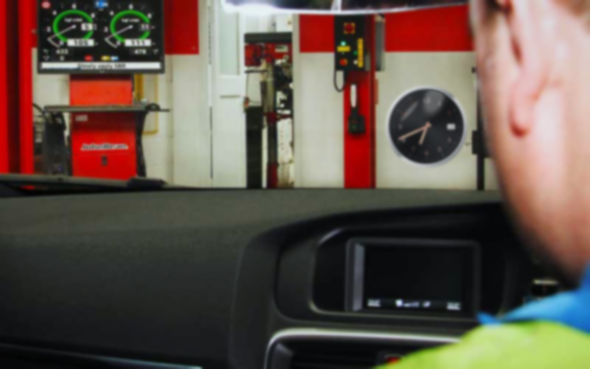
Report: 6 h 41 min
